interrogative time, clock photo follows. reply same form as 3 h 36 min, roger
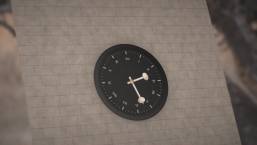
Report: 2 h 27 min
